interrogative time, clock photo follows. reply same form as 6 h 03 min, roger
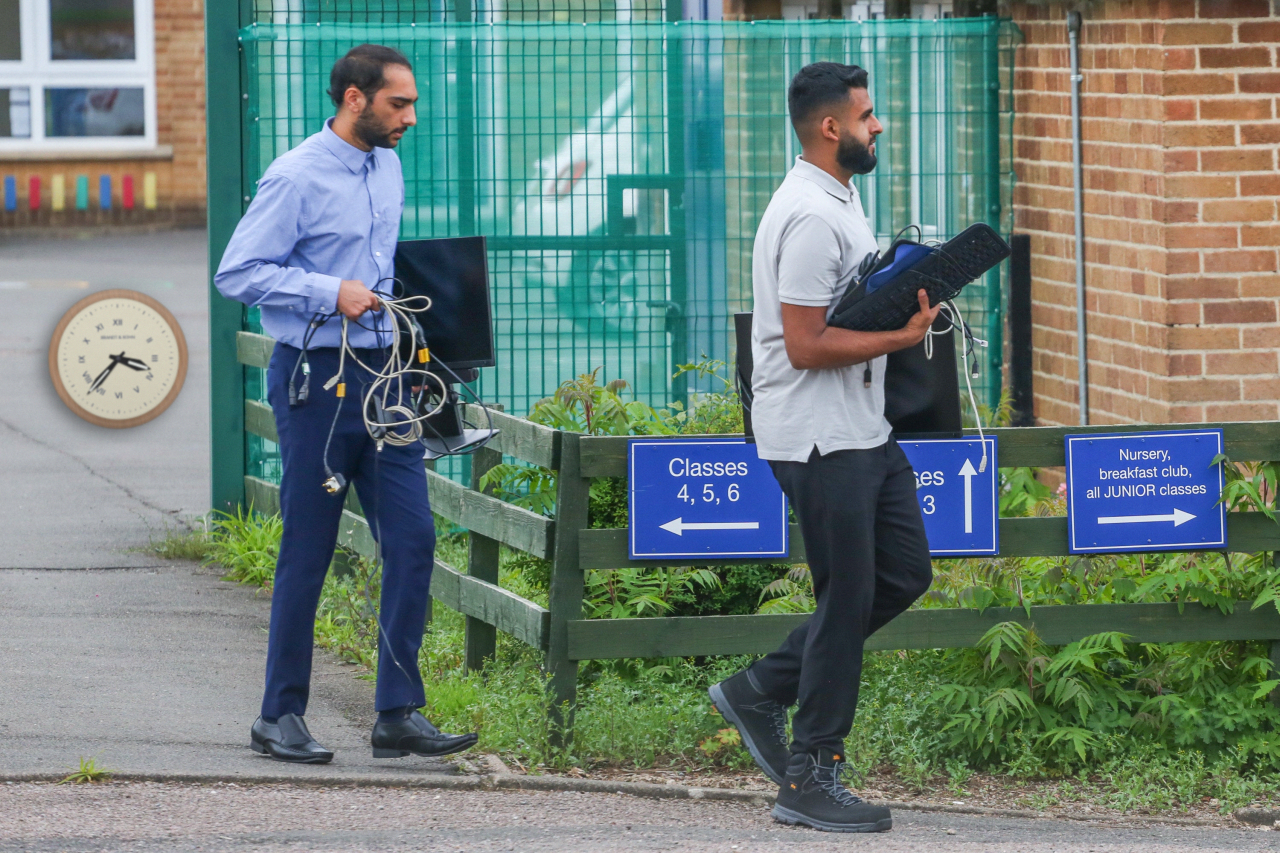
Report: 3 h 37 min
